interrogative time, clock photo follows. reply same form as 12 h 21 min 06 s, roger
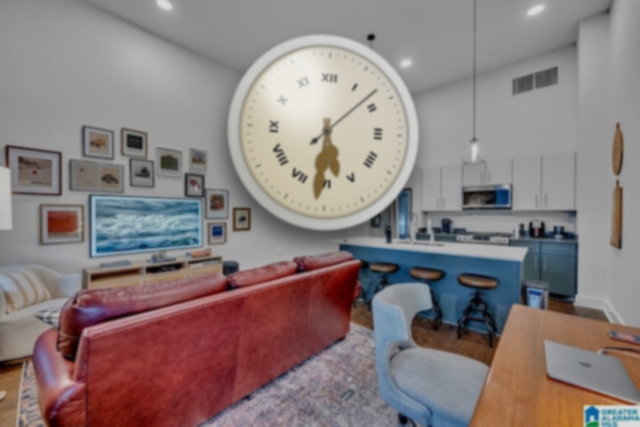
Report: 5 h 31 min 08 s
